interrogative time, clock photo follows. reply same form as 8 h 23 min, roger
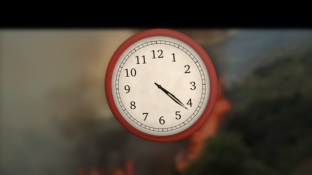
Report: 4 h 22 min
